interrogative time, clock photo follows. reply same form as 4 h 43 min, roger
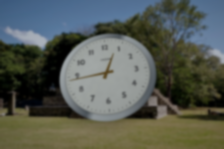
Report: 12 h 44 min
